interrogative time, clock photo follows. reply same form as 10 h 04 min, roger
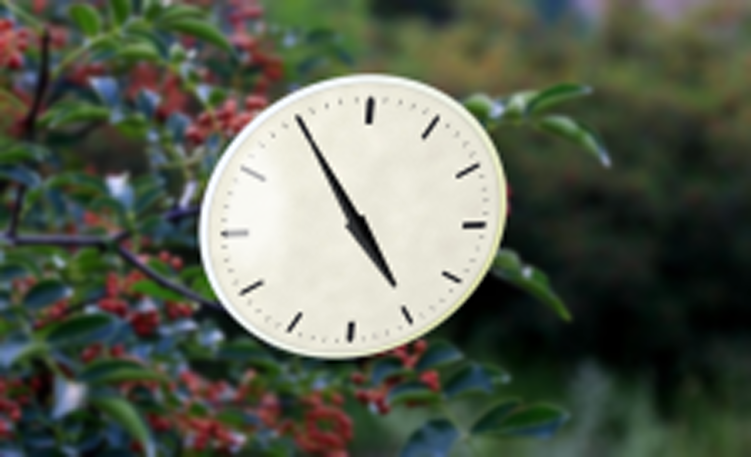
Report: 4 h 55 min
